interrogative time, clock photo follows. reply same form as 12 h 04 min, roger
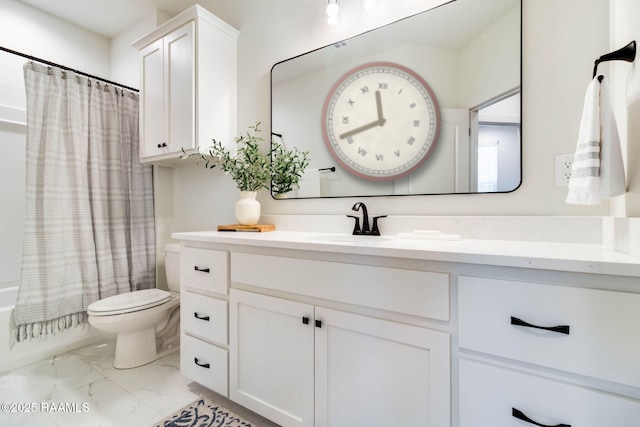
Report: 11 h 41 min
